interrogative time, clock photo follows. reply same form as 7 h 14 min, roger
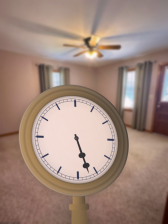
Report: 5 h 27 min
